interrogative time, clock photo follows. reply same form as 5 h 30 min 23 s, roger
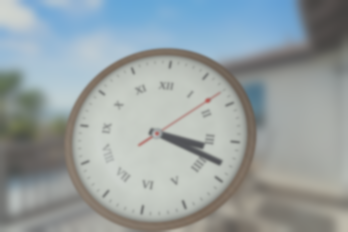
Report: 3 h 18 min 08 s
